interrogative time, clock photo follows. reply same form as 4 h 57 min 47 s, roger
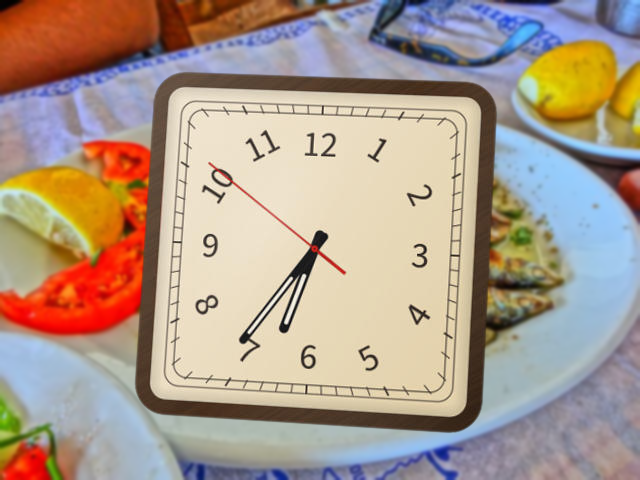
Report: 6 h 35 min 51 s
